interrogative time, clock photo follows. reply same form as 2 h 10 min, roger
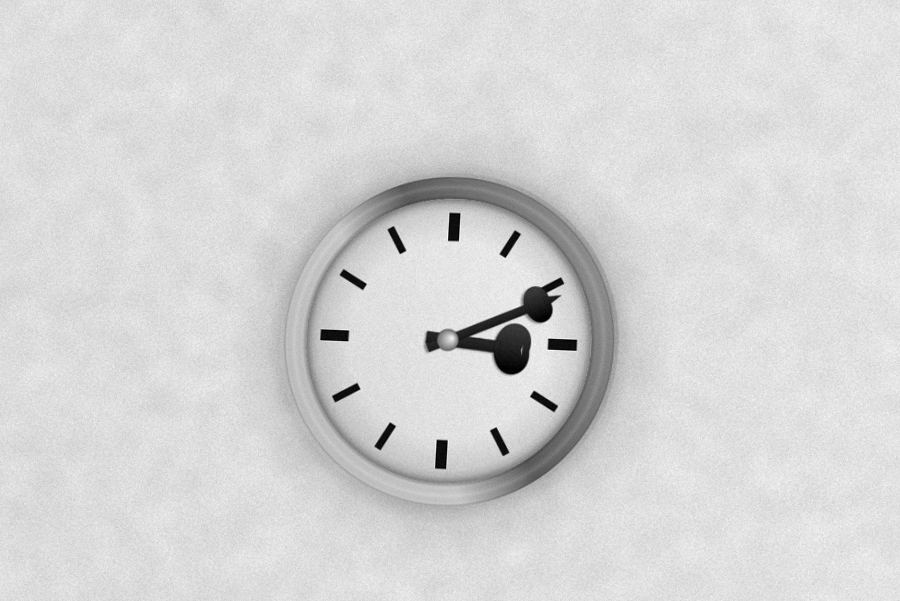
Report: 3 h 11 min
